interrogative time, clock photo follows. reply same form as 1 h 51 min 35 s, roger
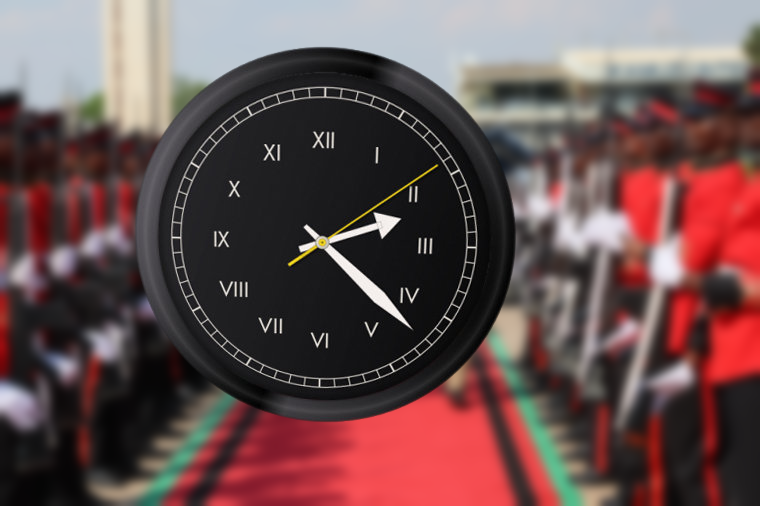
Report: 2 h 22 min 09 s
